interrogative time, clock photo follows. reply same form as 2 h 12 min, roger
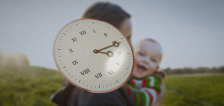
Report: 4 h 16 min
